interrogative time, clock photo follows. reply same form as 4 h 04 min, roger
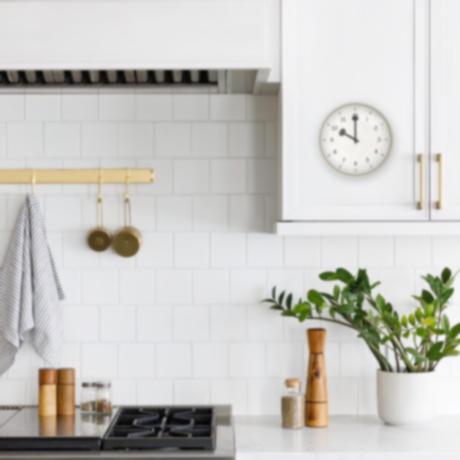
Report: 10 h 00 min
